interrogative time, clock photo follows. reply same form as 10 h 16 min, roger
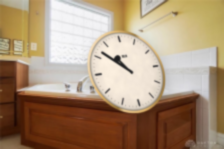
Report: 10 h 52 min
